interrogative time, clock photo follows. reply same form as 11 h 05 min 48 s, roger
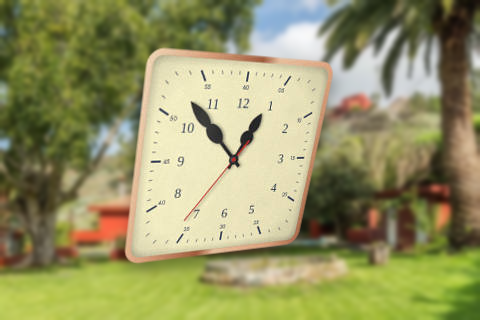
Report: 12 h 52 min 36 s
